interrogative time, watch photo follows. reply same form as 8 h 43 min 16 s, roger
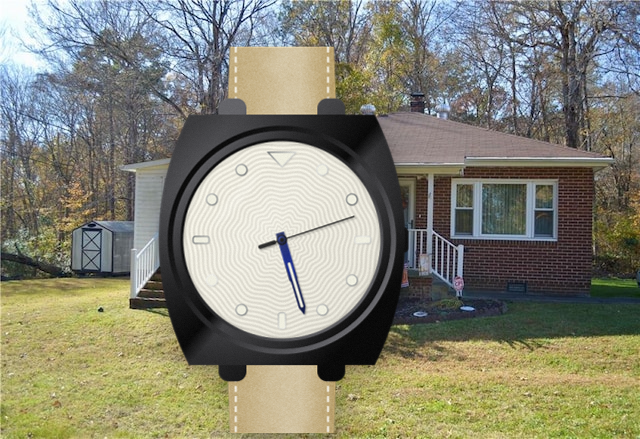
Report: 5 h 27 min 12 s
